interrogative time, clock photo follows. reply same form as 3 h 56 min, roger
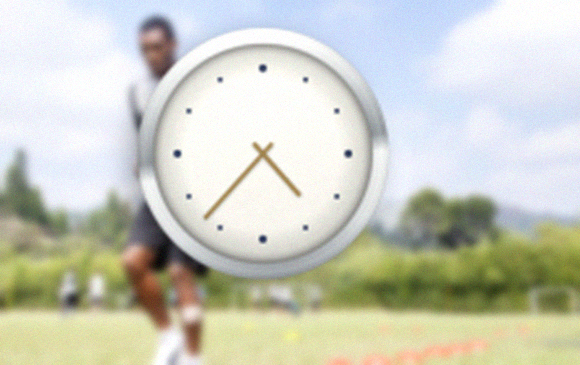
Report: 4 h 37 min
